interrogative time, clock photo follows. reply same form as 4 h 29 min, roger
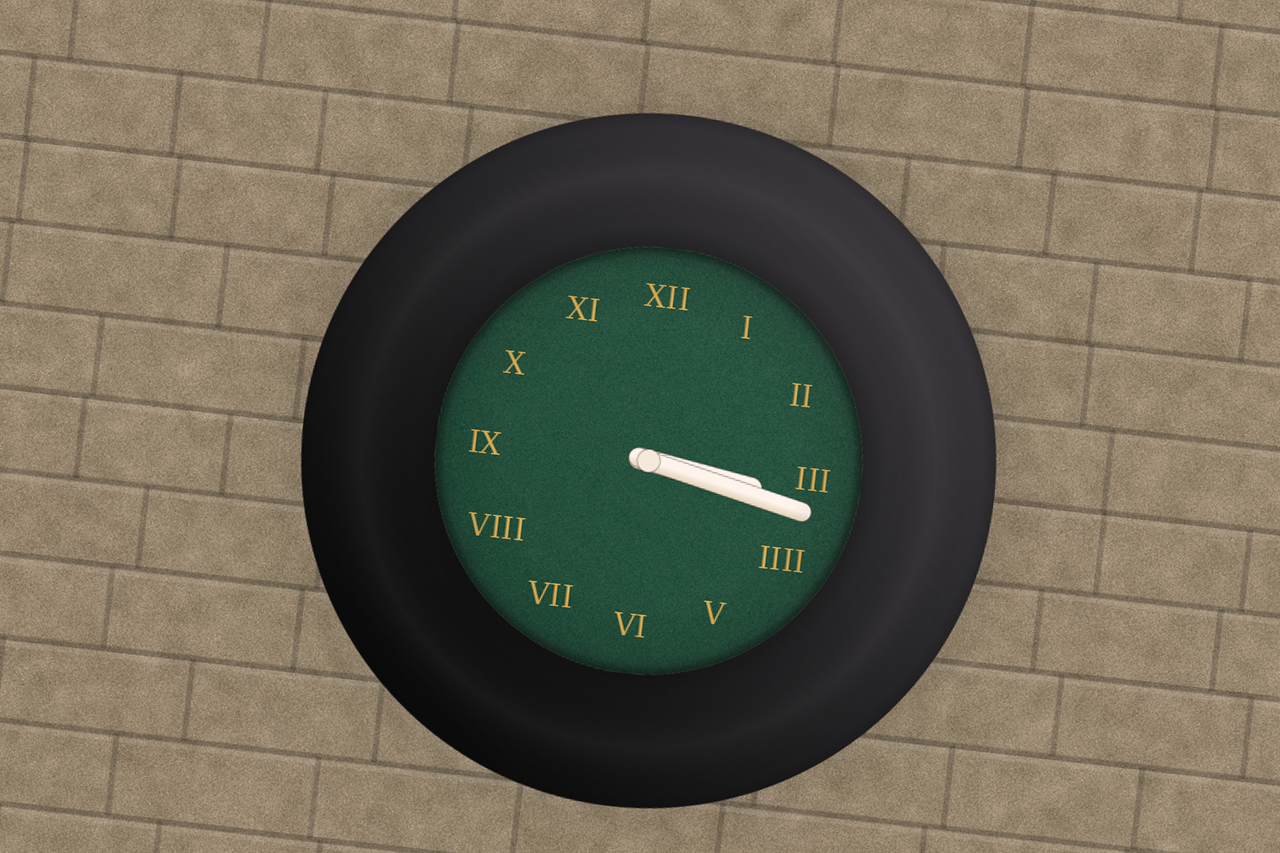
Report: 3 h 17 min
